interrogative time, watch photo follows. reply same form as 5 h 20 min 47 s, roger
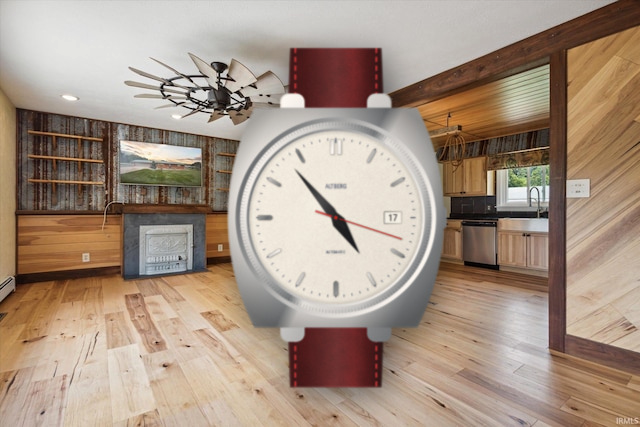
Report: 4 h 53 min 18 s
